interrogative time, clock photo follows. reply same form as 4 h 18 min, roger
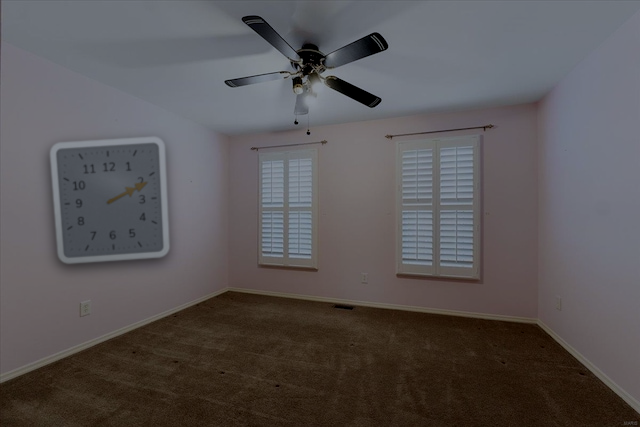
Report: 2 h 11 min
